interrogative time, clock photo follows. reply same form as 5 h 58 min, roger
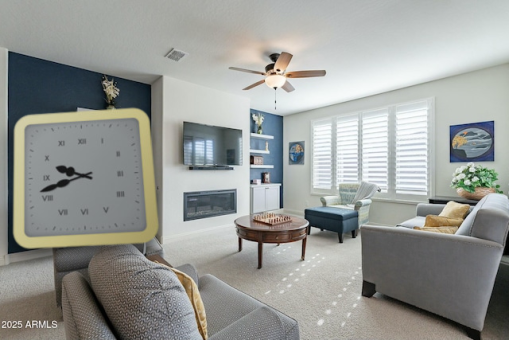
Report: 9 h 42 min
